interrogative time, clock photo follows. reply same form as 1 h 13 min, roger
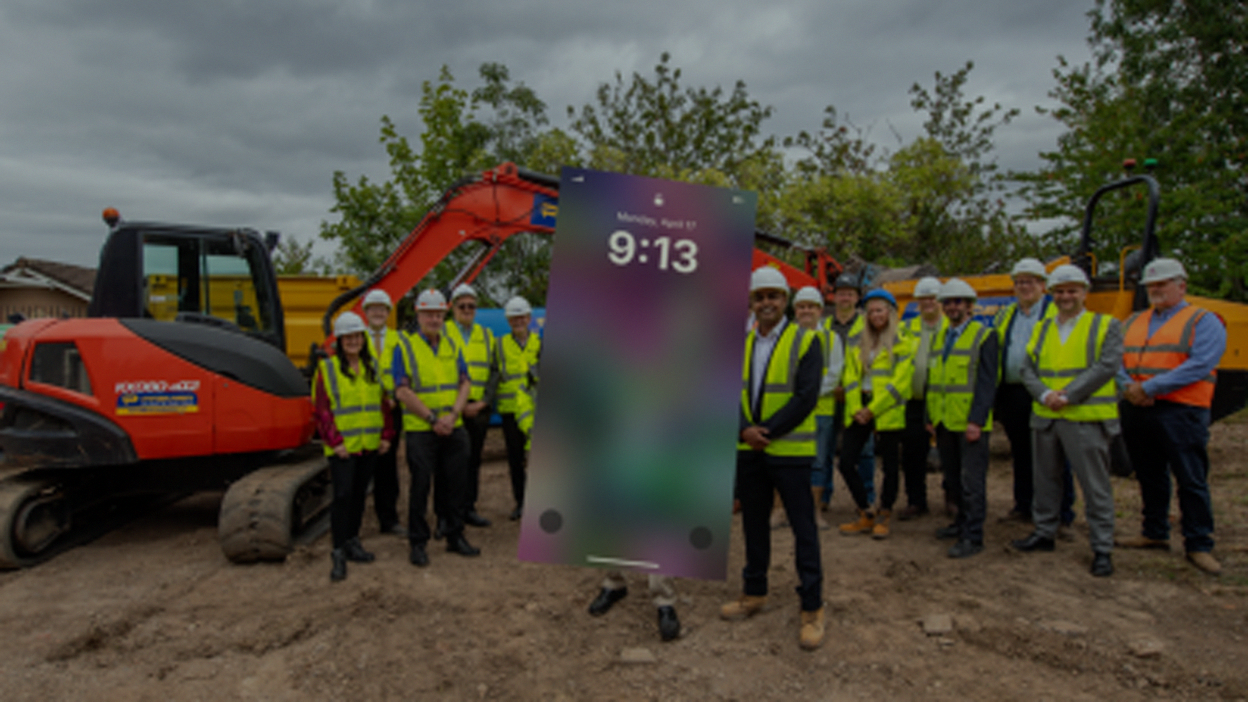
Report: 9 h 13 min
